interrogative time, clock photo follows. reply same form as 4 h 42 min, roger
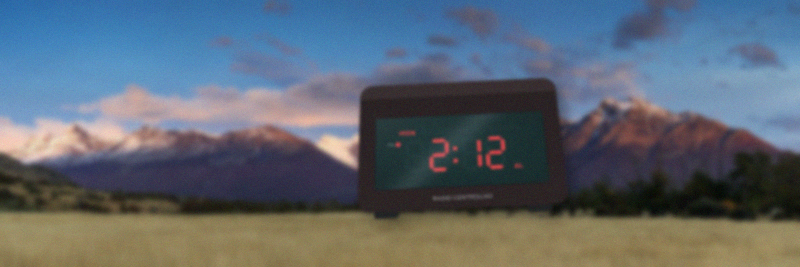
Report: 2 h 12 min
